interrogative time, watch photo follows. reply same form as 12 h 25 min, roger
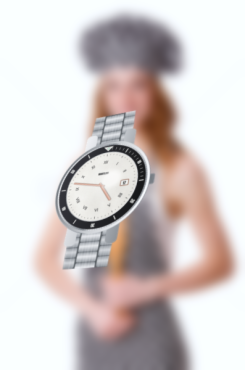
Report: 4 h 47 min
